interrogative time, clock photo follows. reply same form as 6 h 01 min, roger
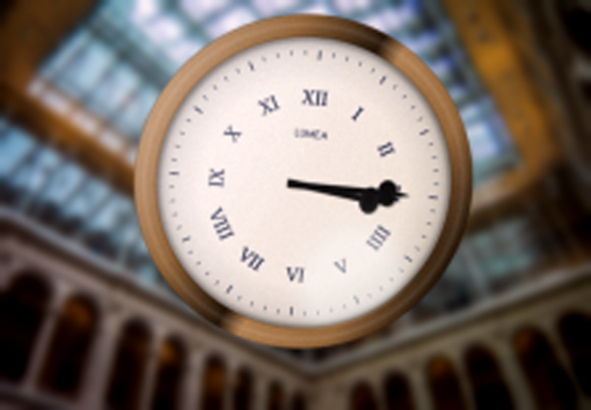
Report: 3 h 15 min
